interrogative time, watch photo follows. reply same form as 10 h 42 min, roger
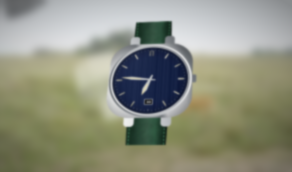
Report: 6 h 46 min
